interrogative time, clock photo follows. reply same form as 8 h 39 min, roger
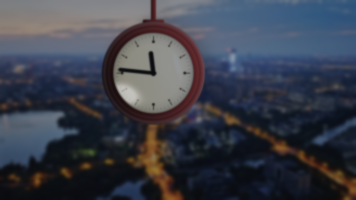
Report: 11 h 46 min
